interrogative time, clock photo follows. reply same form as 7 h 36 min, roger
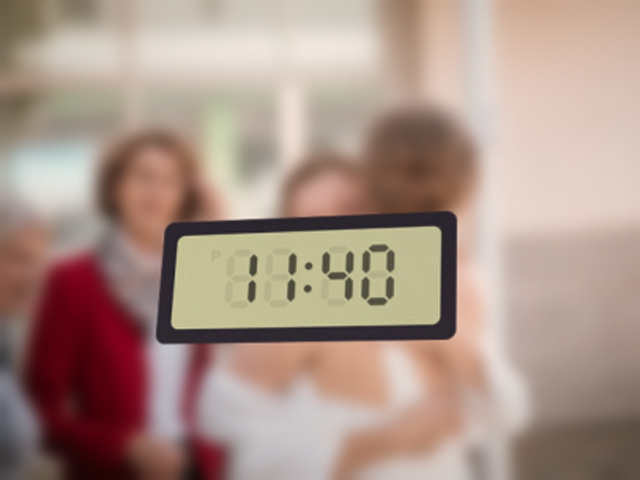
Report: 11 h 40 min
